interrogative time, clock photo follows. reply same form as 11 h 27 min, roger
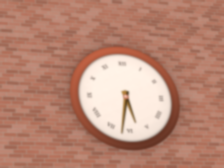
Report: 5 h 32 min
